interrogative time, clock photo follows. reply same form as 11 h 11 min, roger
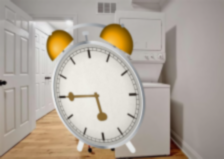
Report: 5 h 45 min
